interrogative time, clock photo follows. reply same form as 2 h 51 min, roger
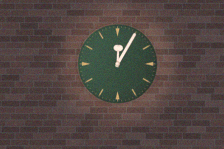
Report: 12 h 05 min
